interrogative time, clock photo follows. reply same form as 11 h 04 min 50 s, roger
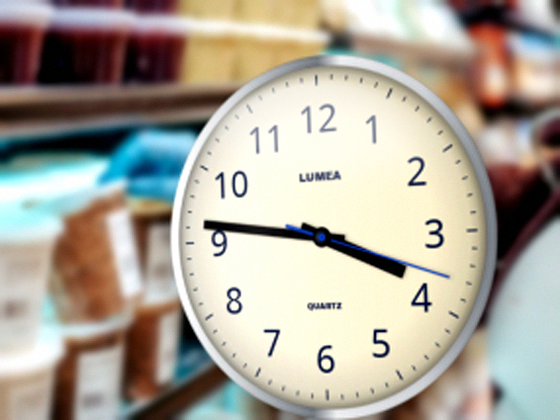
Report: 3 h 46 min 18 s
